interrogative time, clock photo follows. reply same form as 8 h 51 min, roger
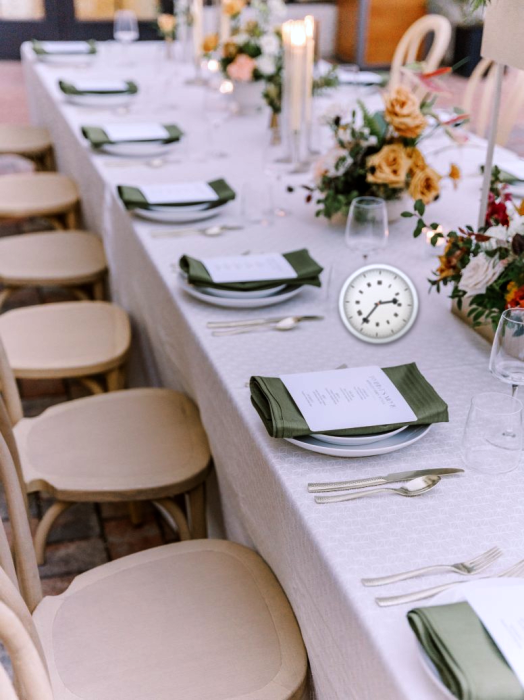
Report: 2 h 36 min
